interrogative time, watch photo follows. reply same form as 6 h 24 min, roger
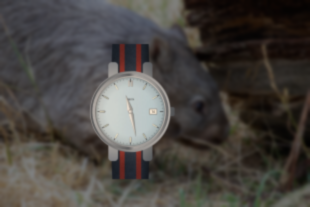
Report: 11 h 28 min
